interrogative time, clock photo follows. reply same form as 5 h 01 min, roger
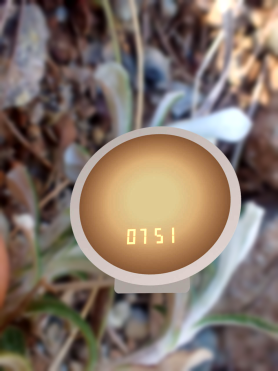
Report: 7 h 51 min
